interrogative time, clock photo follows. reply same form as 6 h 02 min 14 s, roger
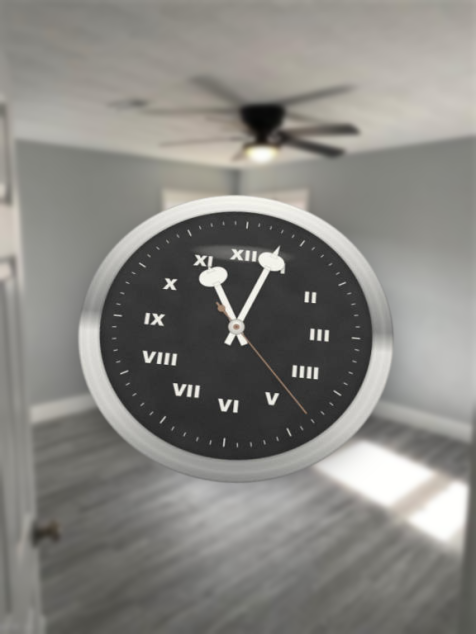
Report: 11 h 03 min 23 s
